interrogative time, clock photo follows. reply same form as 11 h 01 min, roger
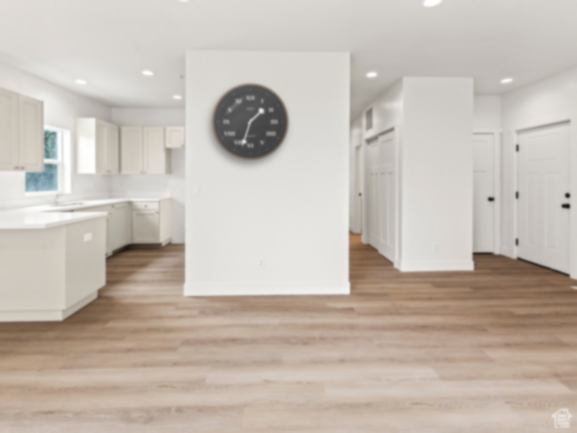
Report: 1 h 33 min
